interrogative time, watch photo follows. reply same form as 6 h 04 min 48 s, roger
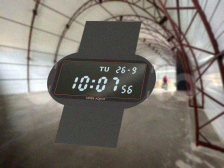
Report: 10 h 07 min 56 s
